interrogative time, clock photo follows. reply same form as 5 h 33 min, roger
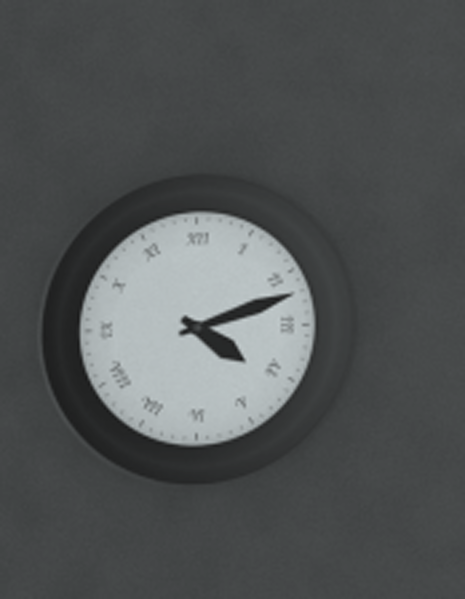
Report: 4 h 12 min
